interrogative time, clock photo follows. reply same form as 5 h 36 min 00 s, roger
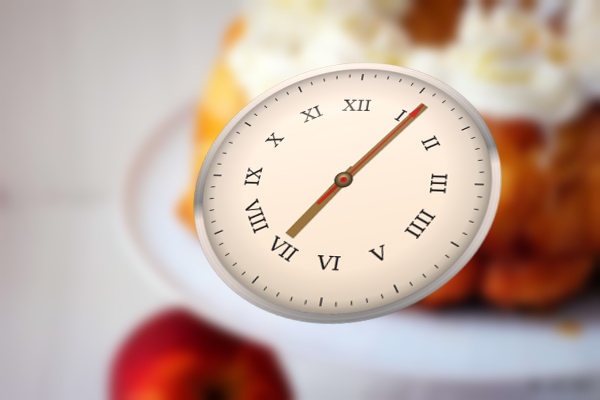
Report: 7 h 06 min 06 s
